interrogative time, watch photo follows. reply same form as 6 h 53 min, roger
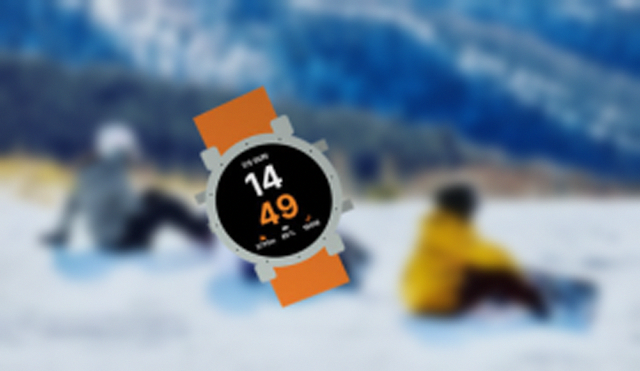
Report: 14 h 49 min
